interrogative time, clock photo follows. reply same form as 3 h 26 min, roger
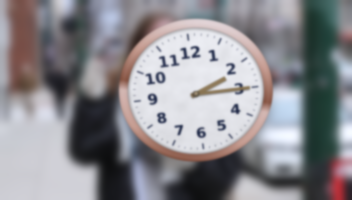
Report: 2 h 15 min
